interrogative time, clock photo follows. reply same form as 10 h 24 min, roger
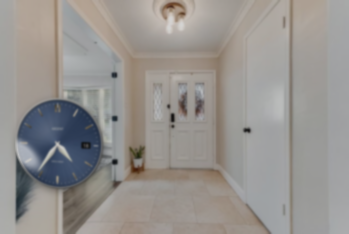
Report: 4 h 36 min
